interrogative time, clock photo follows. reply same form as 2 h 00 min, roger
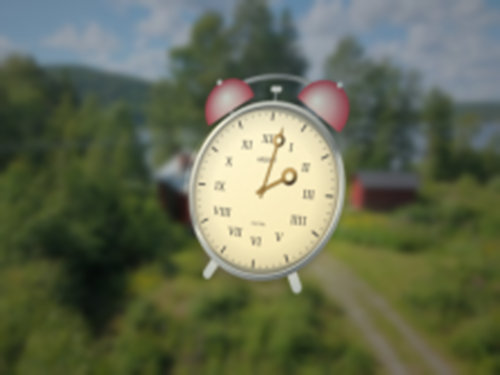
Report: 2 h 02 min
